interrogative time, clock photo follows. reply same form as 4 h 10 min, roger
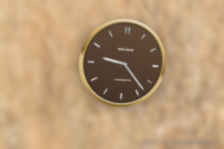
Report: 9 h 23 min
